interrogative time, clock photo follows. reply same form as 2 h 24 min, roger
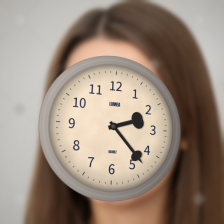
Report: 2 h 23 min
